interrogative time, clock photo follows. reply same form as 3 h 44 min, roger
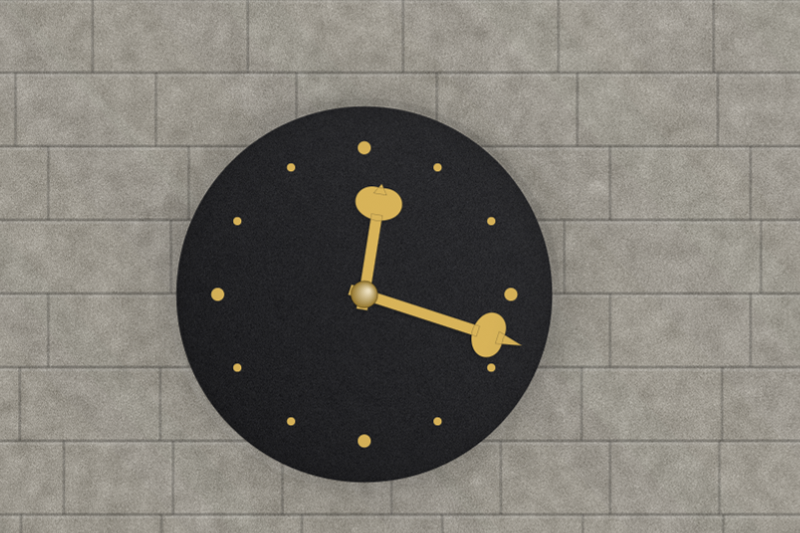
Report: 12 h 18 min
